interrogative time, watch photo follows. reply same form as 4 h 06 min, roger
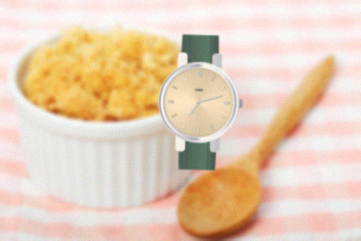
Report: 7 h 12 min
